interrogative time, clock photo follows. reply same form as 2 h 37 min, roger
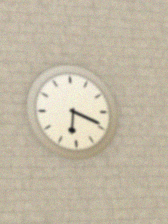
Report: 6 h 19 min
